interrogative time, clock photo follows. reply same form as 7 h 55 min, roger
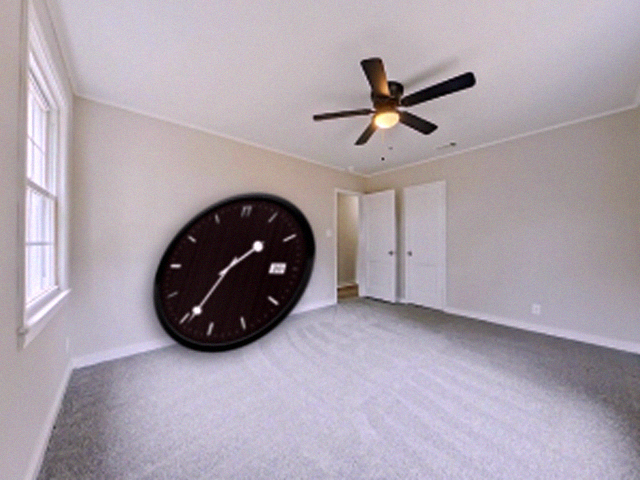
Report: 1 h 34 min
